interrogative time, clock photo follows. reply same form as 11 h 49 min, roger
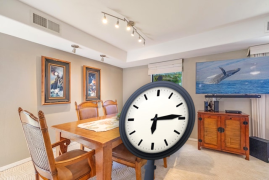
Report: 6 h 14 min
